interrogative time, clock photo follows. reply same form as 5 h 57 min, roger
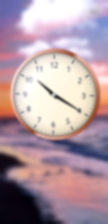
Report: 10 h 20 min
